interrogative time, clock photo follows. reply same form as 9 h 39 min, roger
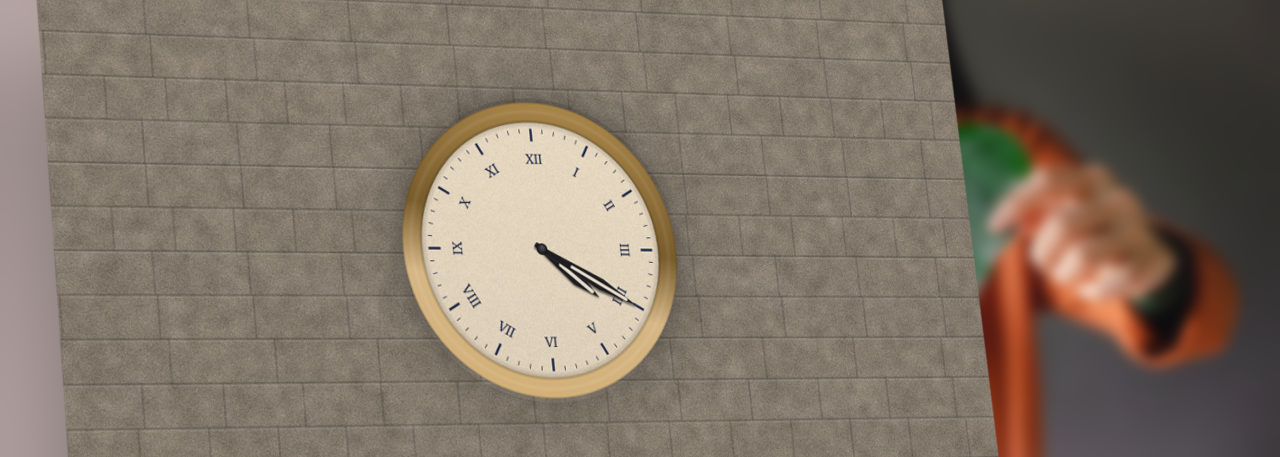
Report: 4 h 20 min
